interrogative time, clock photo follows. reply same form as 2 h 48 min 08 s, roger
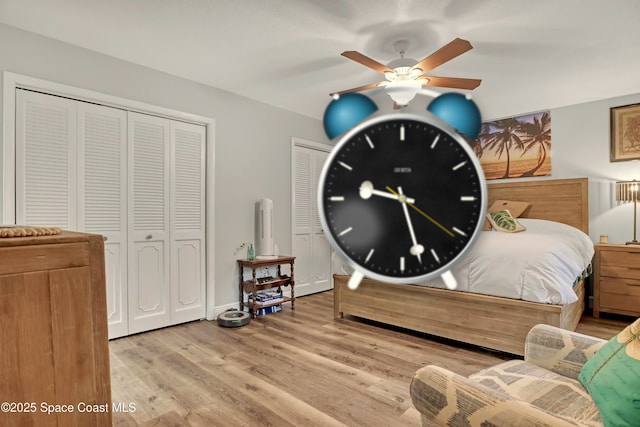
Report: 9 h 27 min 21 s
